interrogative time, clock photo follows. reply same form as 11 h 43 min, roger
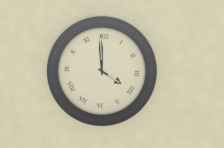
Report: 3 h 59 min
